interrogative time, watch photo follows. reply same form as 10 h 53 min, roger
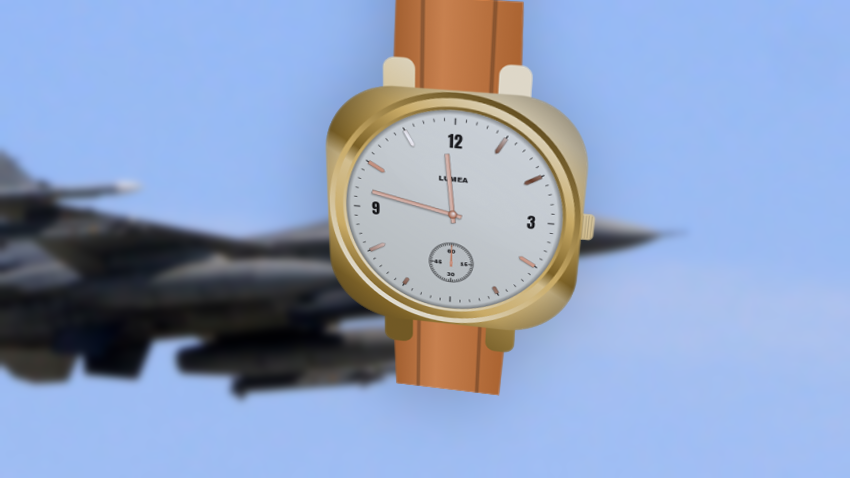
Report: 11 h 47 min
